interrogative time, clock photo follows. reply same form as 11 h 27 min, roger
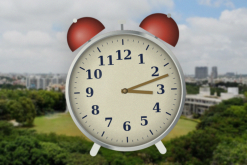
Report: 3 h 12 min
